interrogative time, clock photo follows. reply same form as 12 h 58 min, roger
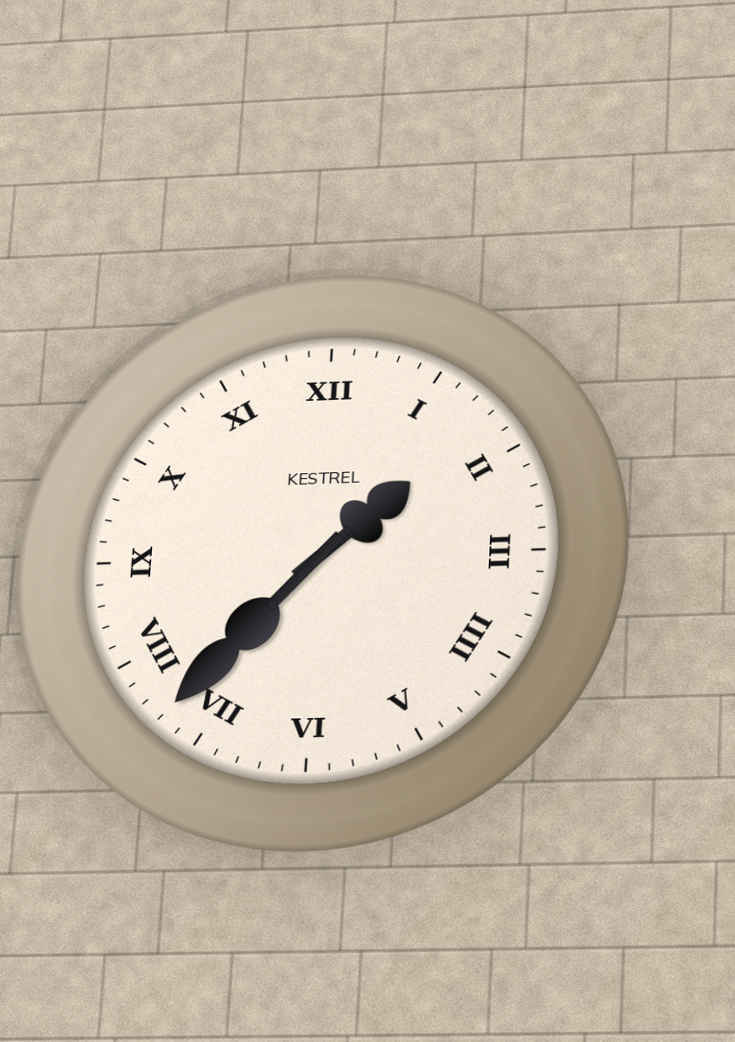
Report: 1 h 37 min
